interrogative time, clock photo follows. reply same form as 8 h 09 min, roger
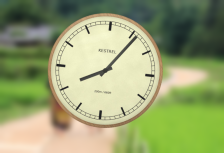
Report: 8 h 06 min
